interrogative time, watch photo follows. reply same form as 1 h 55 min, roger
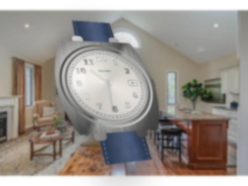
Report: 10 h 31 min
